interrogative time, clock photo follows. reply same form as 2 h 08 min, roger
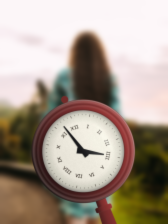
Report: 3 h 57 min
